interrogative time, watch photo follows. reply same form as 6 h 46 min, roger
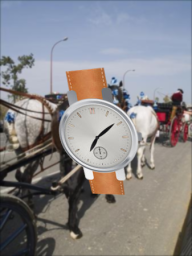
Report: 7 h 09 min
